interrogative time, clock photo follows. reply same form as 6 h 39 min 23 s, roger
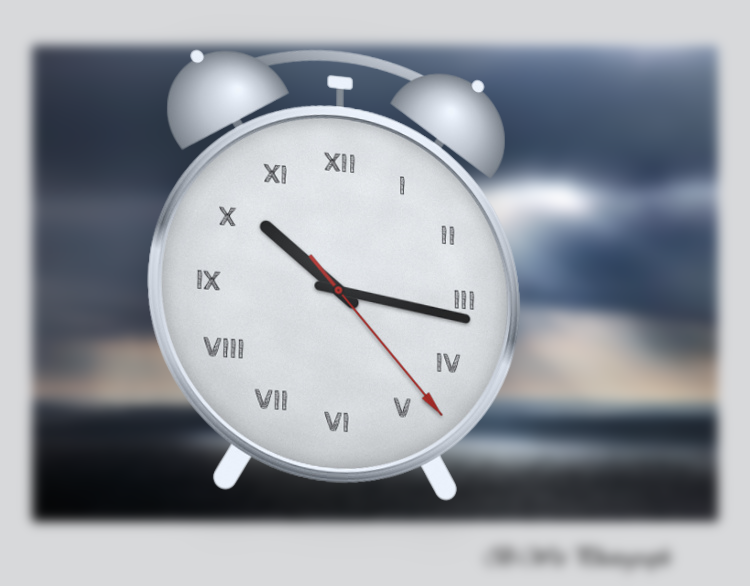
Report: 10 h 16 min 23 s
